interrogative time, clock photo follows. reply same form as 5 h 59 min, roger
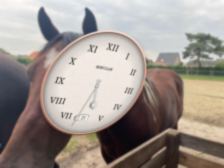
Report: 5 h 32 min
